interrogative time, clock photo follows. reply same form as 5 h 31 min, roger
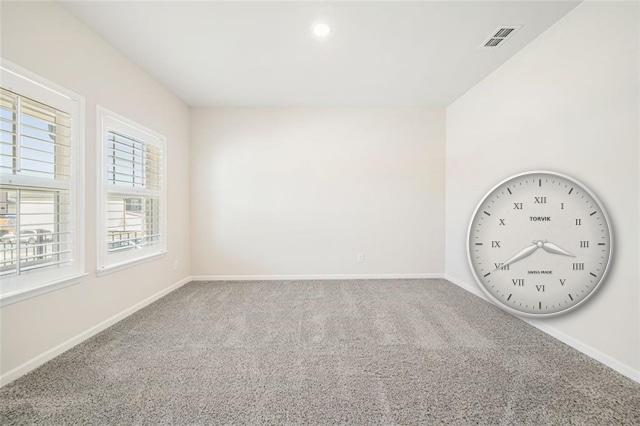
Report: 3 h 40 min
